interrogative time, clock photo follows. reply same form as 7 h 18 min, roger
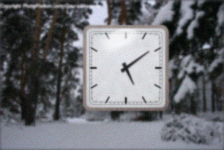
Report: 5 h 09 min
